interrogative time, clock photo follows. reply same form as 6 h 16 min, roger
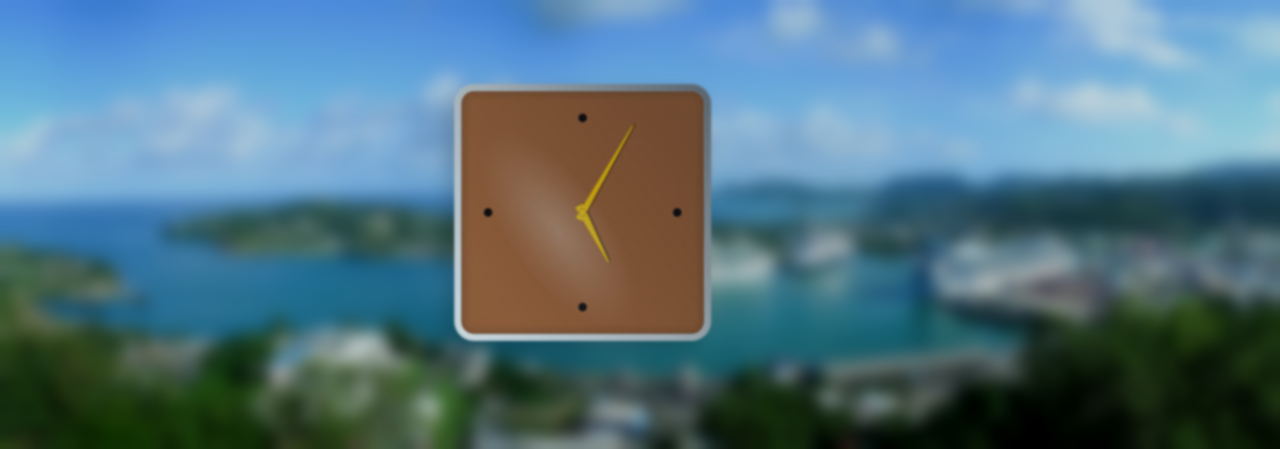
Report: 5 h 05 min
